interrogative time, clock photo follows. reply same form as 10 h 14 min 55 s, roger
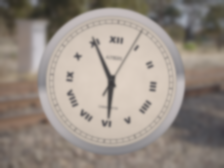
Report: 5 h 55 min 04 s
